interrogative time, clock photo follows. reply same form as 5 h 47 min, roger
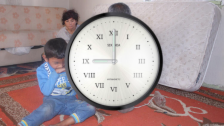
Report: 9 h 00 min
